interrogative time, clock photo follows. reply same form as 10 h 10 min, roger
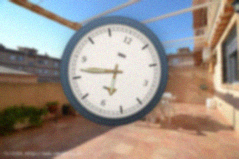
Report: 5 h 42 min
